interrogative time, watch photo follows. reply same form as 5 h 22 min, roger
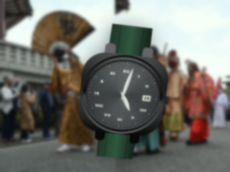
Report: 5 h 02 min
